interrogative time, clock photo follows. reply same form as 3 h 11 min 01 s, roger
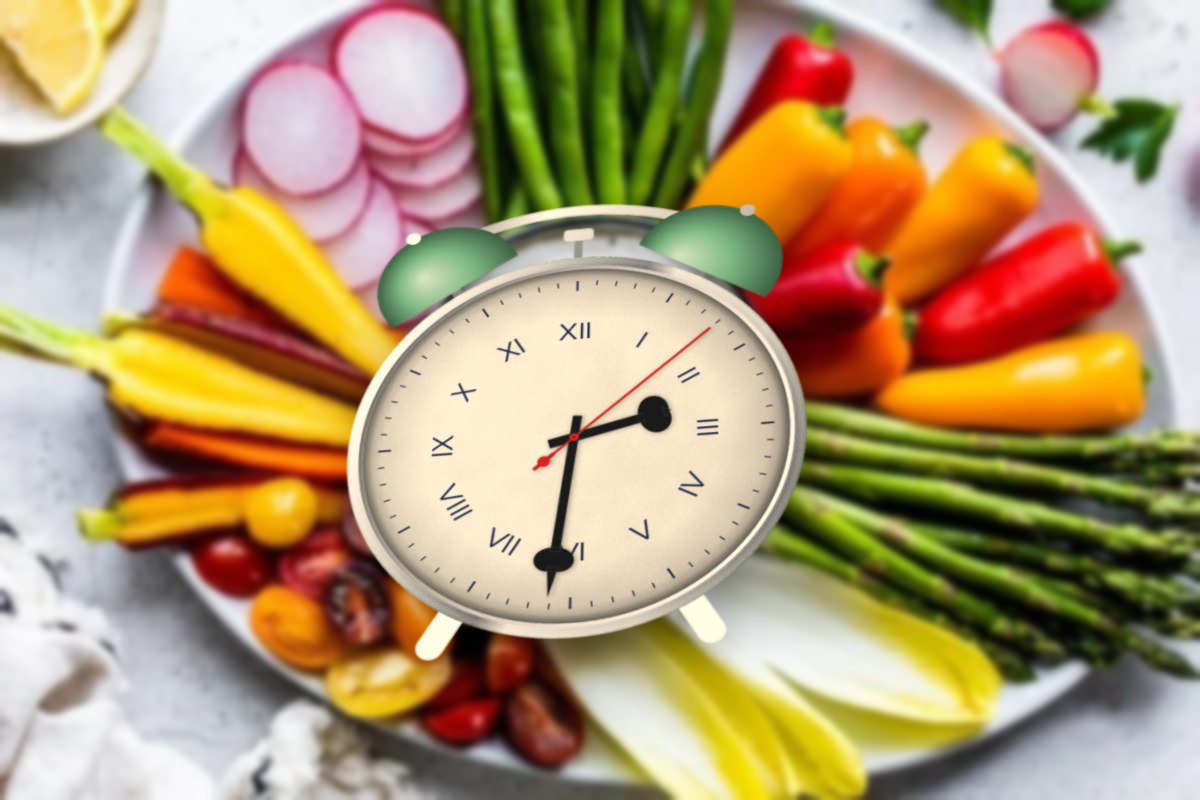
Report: 2 h 31 min 08 s
